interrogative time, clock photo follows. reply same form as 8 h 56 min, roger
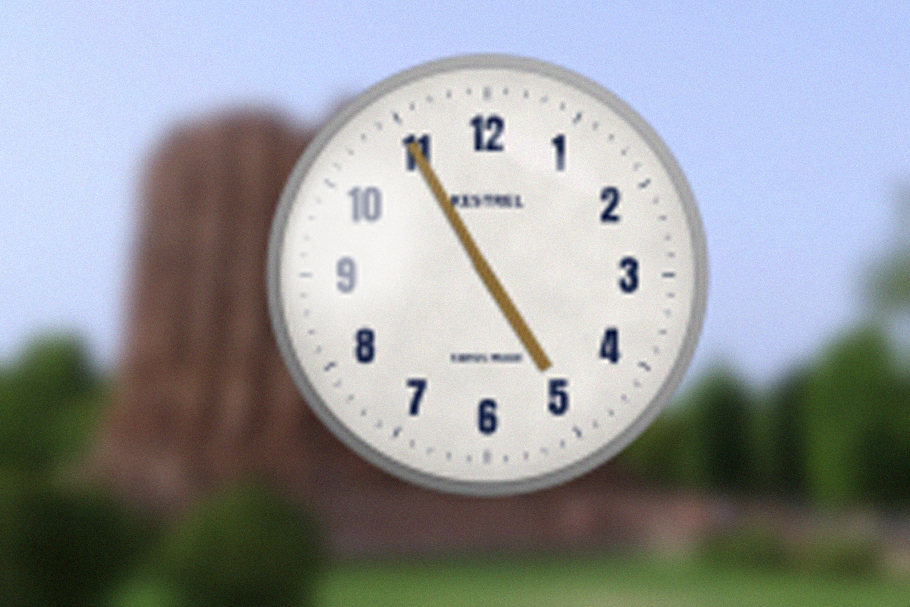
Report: 4 h 55 min
